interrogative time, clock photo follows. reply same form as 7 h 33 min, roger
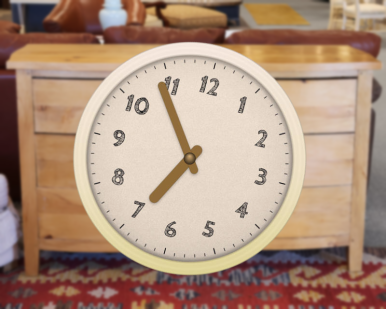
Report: 6 h 54 min
